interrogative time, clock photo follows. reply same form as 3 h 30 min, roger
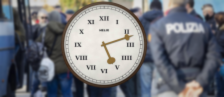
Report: 5 h 12 min
